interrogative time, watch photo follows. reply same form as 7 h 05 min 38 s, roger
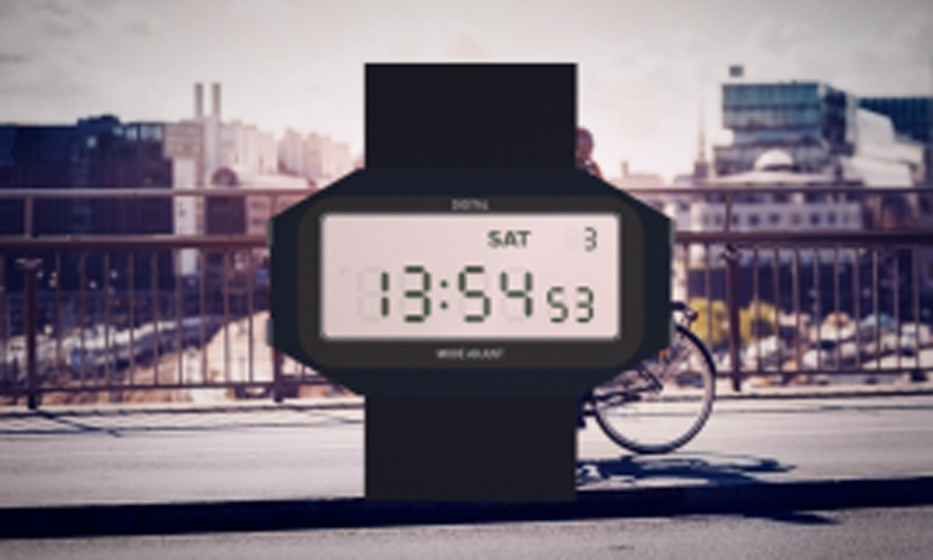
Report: 13 h 54 min 53 s
